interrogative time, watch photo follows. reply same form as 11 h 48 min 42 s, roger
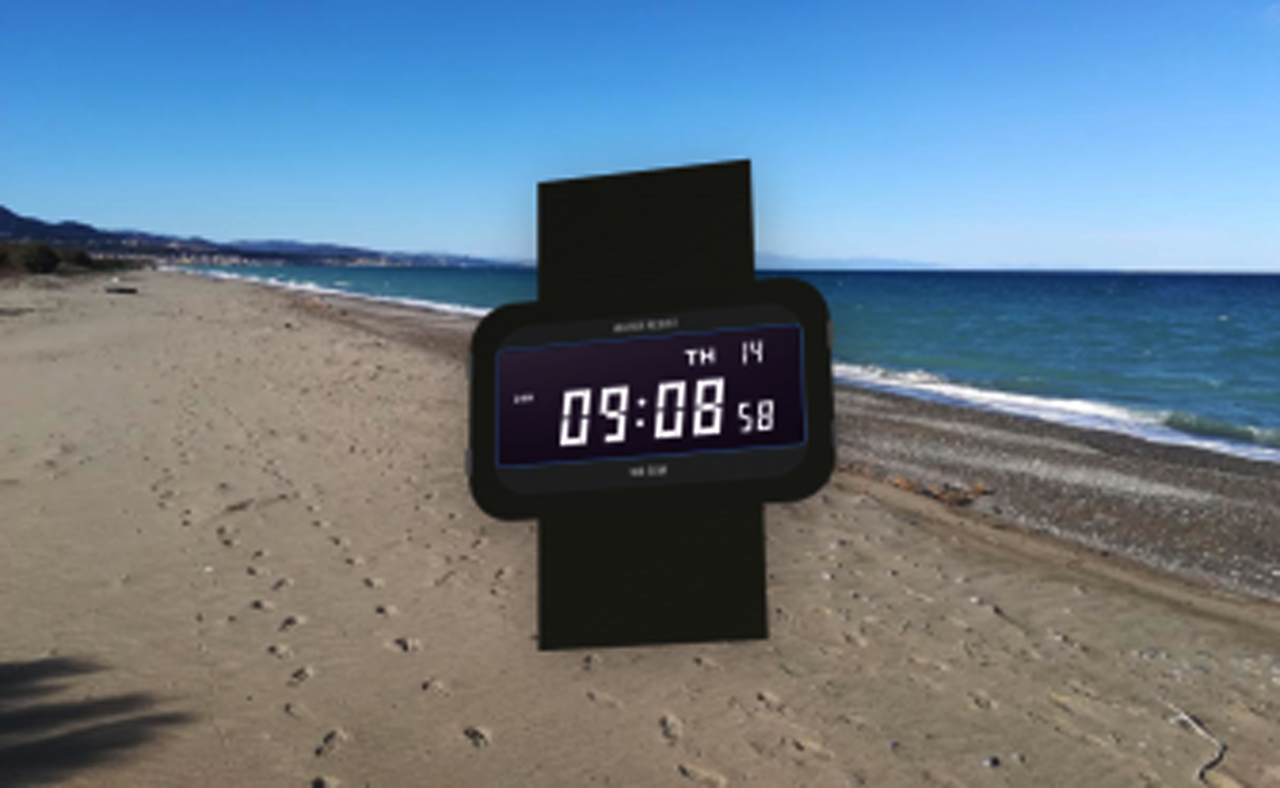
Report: 9 h 08 min 58 s
